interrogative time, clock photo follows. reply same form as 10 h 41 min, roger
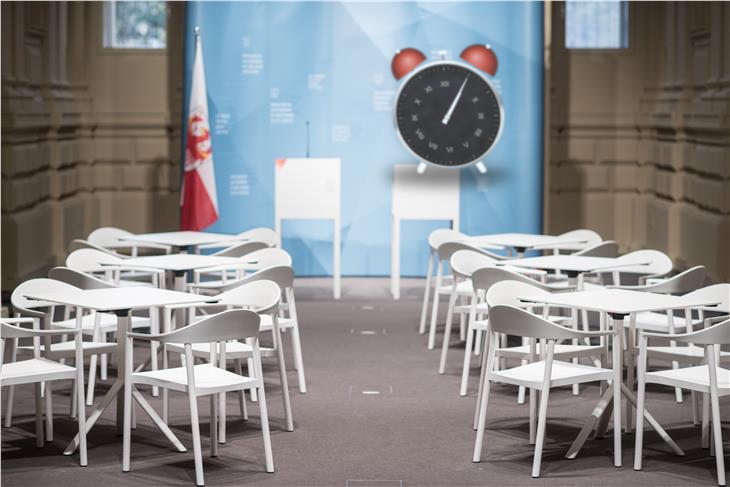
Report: 1 h 05 min
